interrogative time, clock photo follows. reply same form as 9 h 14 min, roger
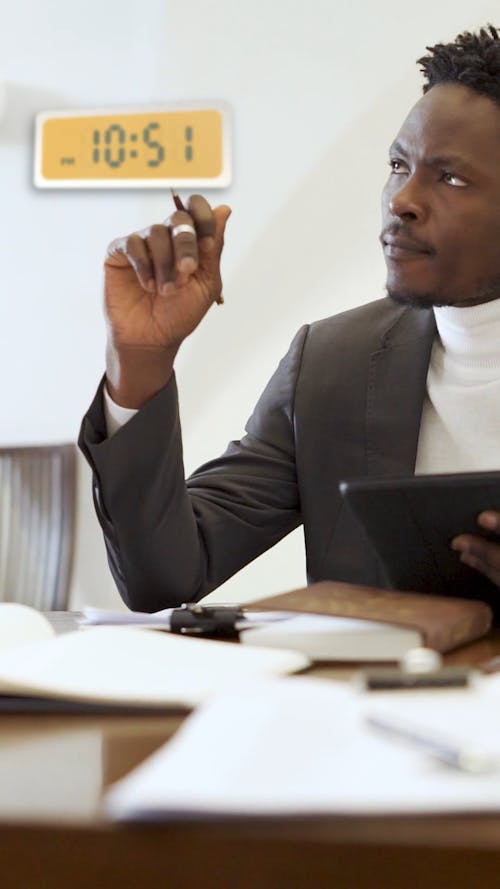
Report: 10 h 51 min
